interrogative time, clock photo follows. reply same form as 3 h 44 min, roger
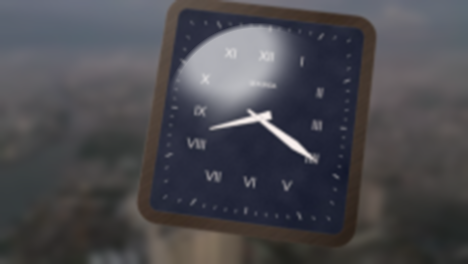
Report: 8 h 20 min
